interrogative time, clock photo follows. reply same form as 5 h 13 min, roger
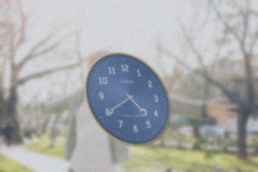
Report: 4 h 40 min
